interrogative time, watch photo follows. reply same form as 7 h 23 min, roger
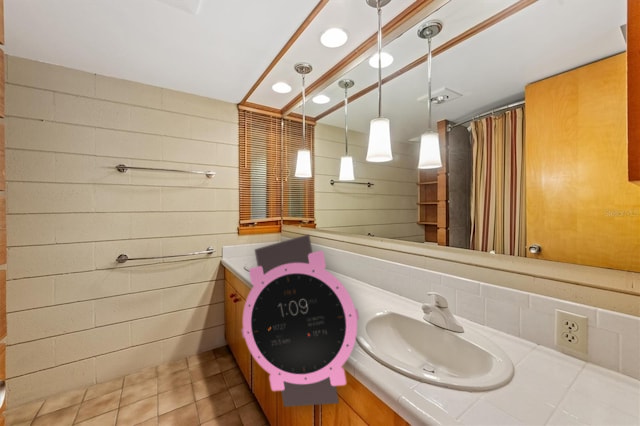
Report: 1 h 09 min
